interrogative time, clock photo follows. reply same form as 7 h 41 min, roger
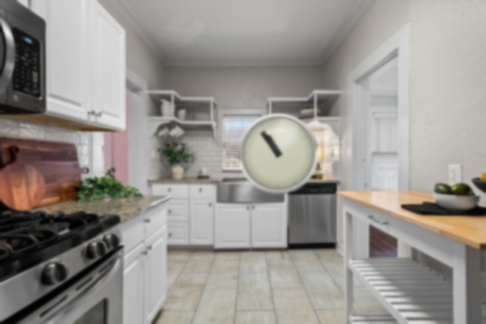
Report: 10 h 54 min
